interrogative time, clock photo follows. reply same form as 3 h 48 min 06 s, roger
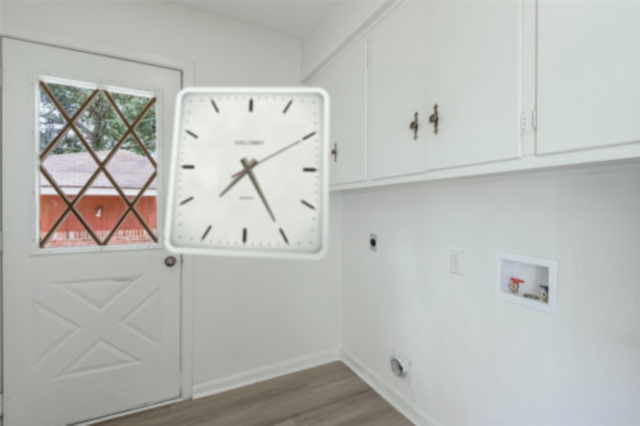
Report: 7 h 25 min 10 s
